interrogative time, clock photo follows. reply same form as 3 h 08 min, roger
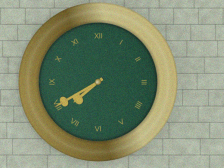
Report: 7 h 40 min
